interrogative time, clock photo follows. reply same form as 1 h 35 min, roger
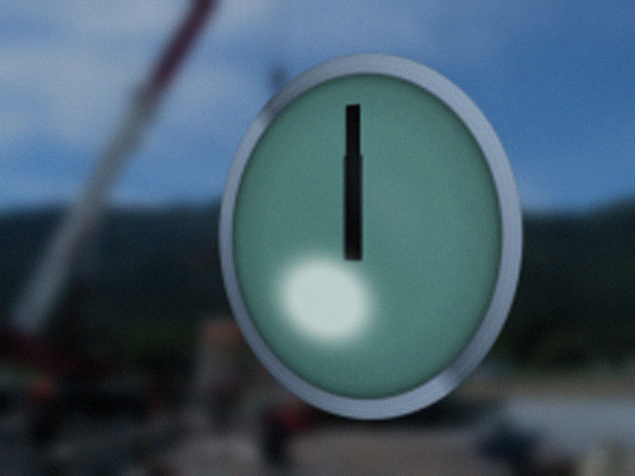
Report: 12 h 00 min
